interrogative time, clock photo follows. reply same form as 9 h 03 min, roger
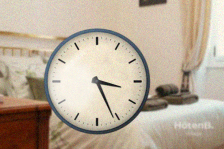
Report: 3 h 26 min
